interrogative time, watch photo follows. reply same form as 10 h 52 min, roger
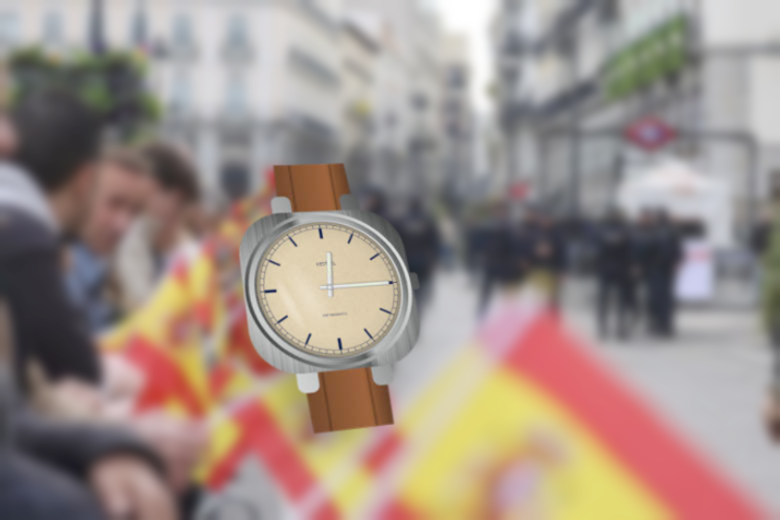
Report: 12 h 15 min
